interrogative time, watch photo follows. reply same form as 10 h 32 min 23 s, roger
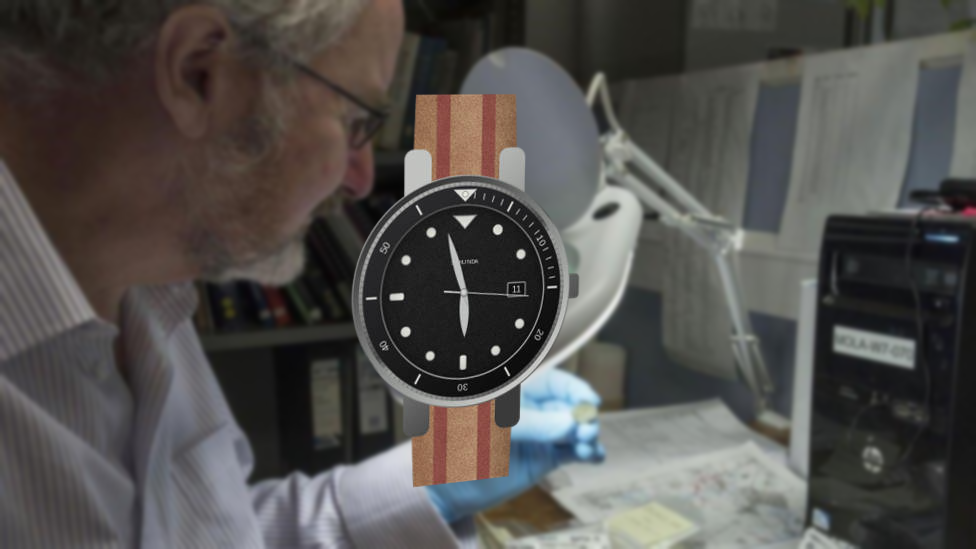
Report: 5 h 57 min 16 s
